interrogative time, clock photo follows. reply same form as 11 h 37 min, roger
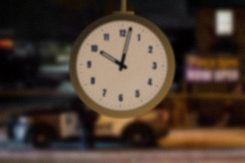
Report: 10 h 02 min
